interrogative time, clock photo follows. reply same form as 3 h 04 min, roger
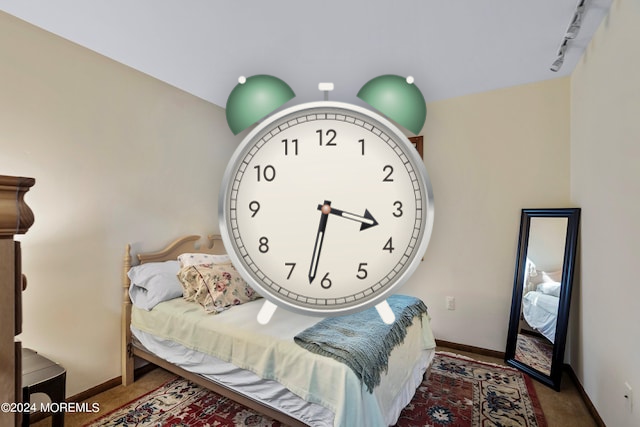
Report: 3 h 32 min
